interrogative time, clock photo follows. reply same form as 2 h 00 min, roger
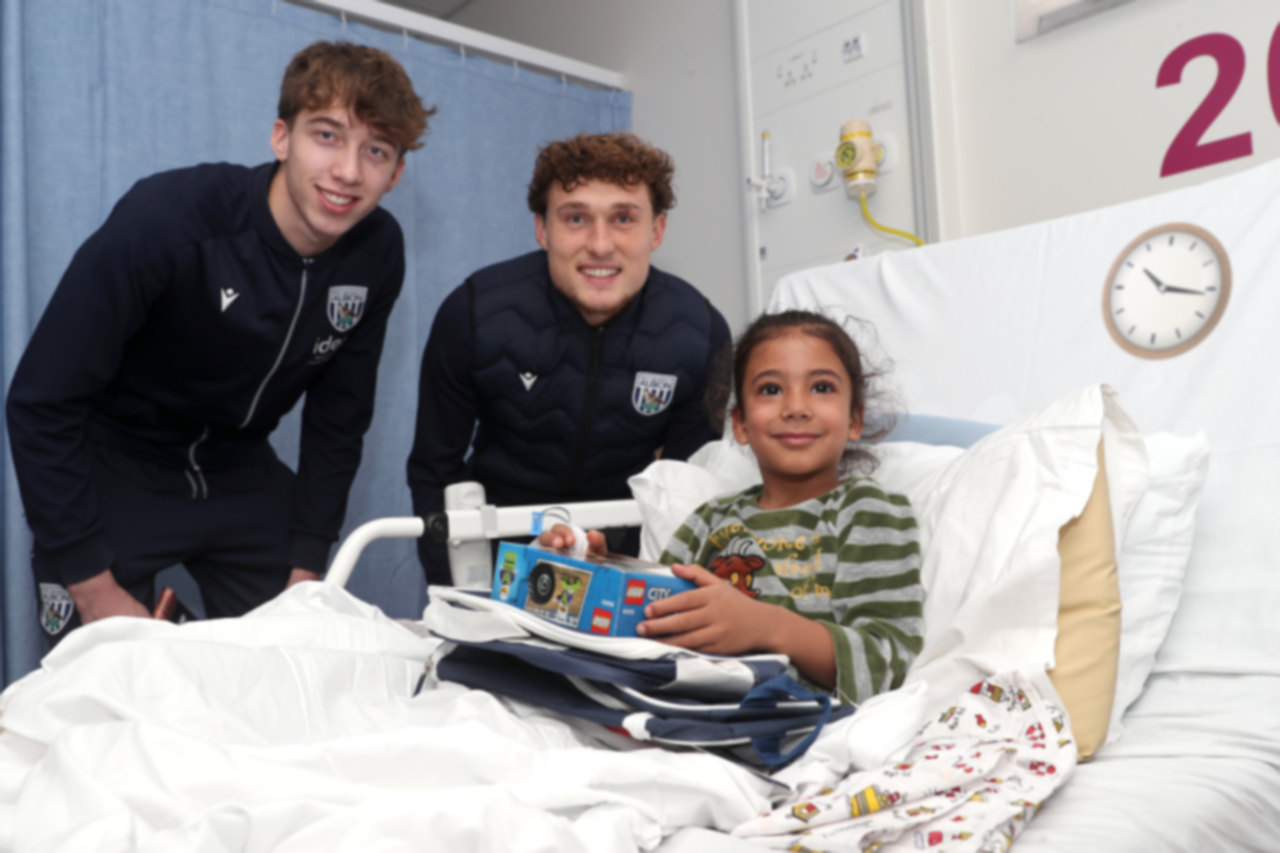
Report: 10 h 16 min
